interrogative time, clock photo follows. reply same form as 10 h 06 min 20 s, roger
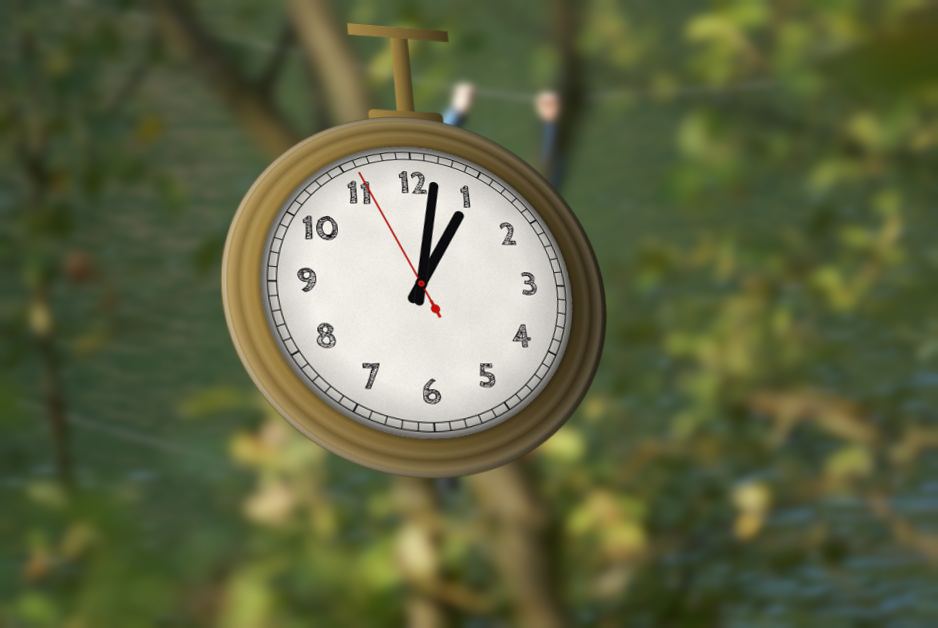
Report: 1 h 01 min 56 s
